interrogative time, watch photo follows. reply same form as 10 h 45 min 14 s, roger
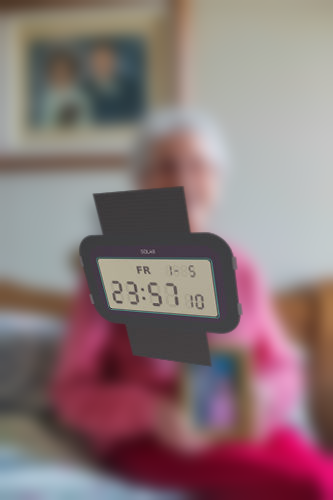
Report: 23 h 57 min 10 s
